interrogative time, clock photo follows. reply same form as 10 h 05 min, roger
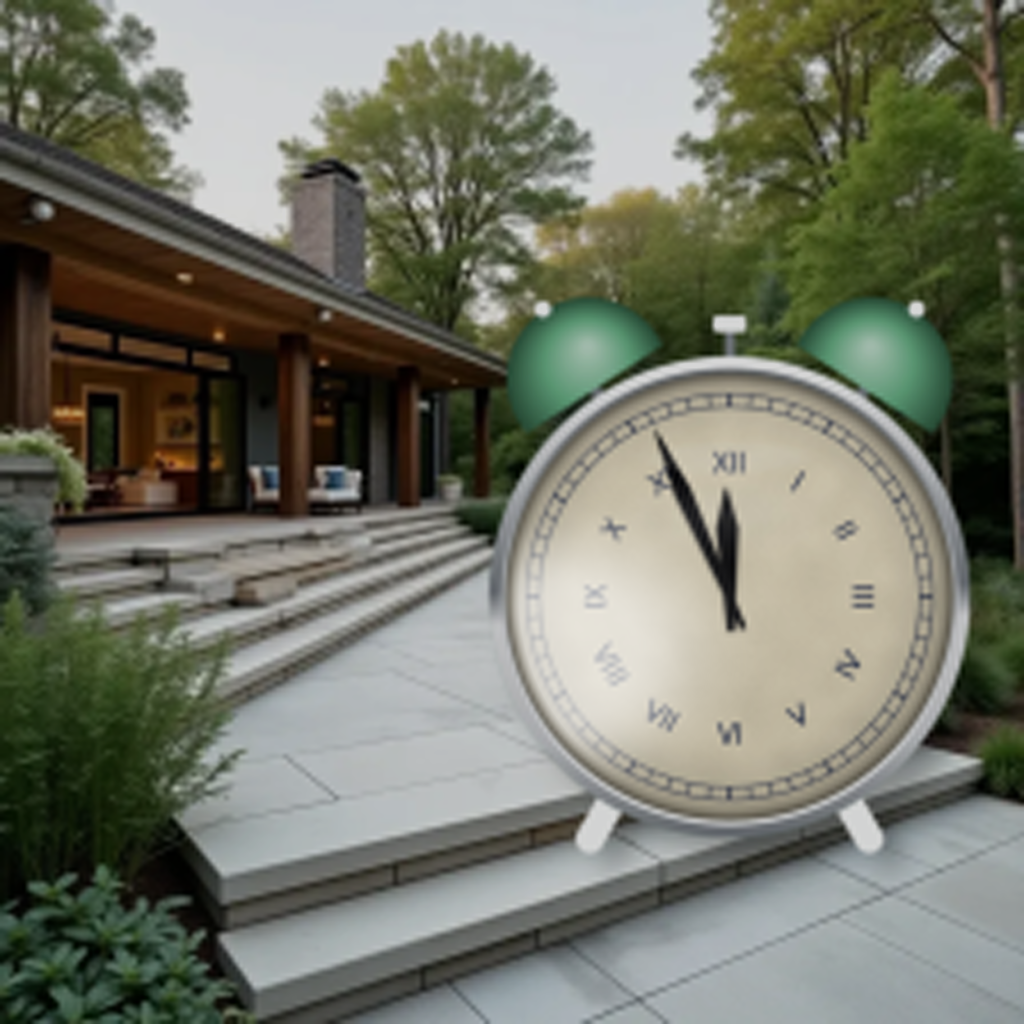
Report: 11 h 56 min
